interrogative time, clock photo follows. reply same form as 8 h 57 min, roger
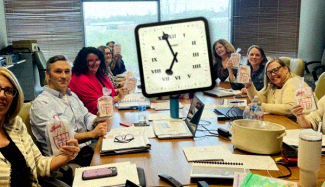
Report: 6 h 57 min
